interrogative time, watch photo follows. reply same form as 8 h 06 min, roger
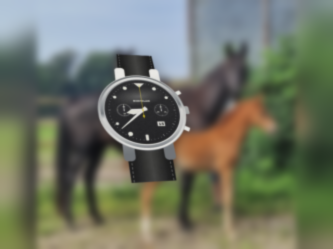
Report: 8 h 38 min
